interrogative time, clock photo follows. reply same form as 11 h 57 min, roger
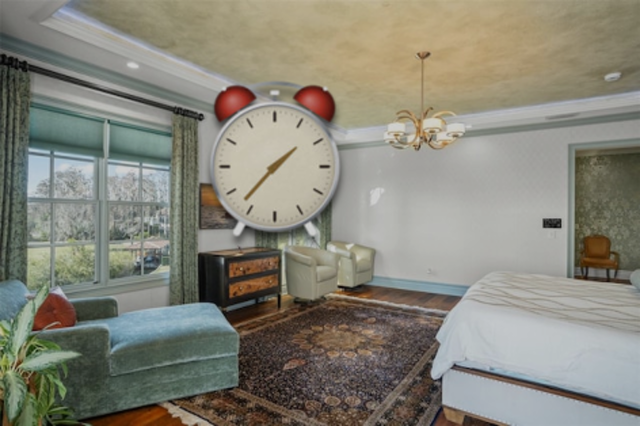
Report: 1 h 37 min
